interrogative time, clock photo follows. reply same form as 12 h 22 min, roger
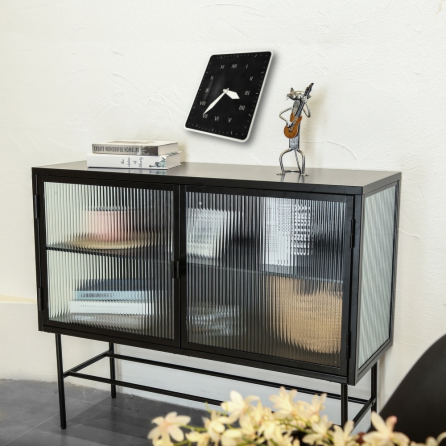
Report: 3 h 36 min
